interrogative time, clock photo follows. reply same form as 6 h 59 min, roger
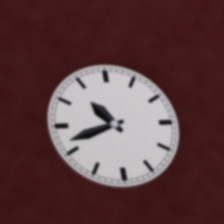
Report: 10 h 42 min
